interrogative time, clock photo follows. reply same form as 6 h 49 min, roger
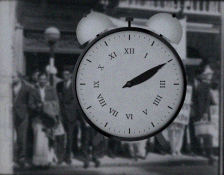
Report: 2 h 10 min
